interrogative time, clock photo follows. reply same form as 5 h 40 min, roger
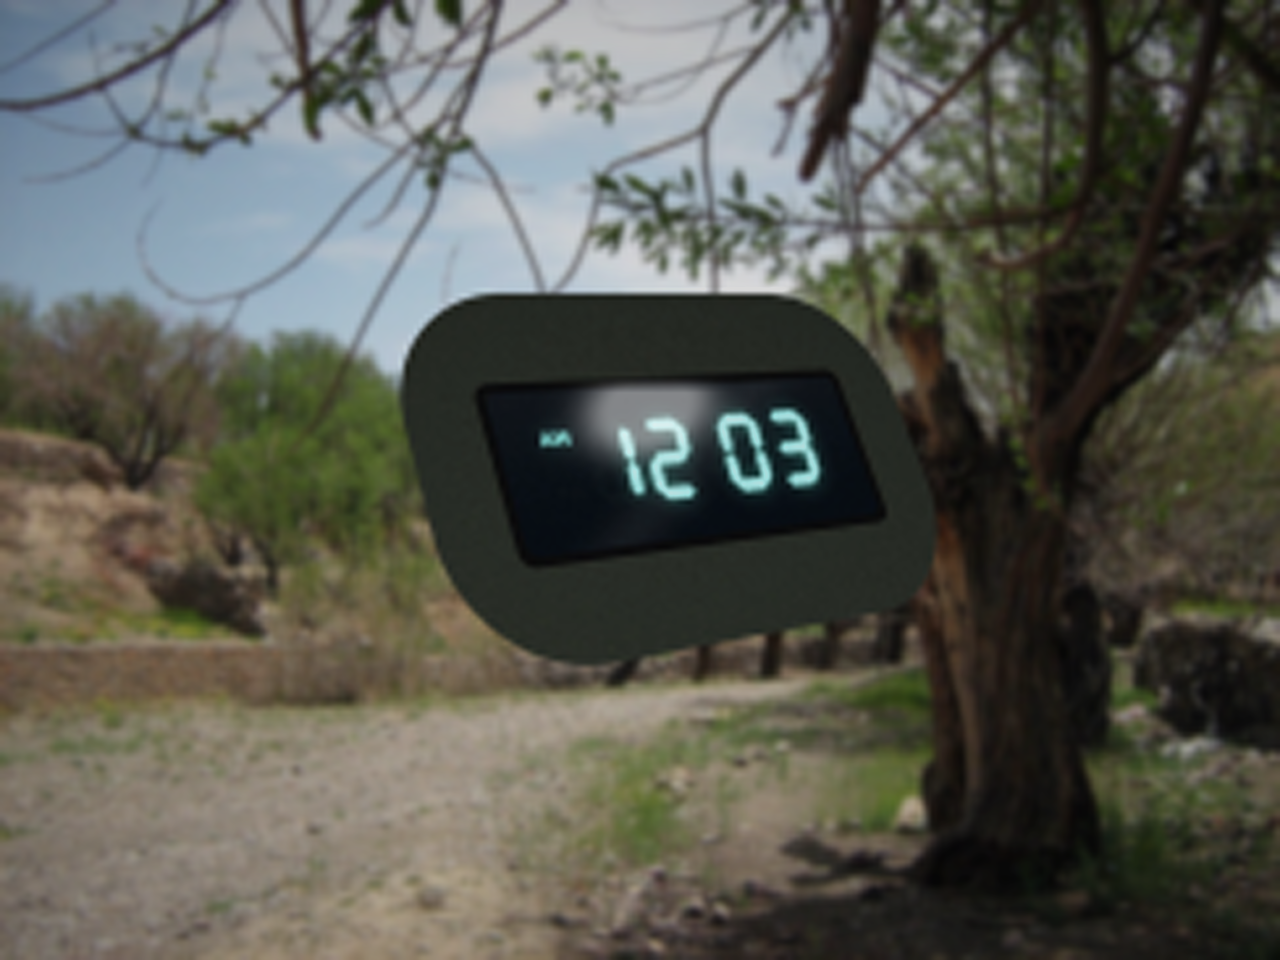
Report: 12 h 03 min
